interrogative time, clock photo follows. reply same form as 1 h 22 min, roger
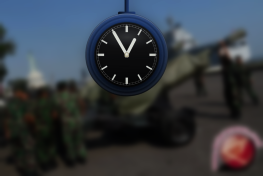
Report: 12 h 55 min
